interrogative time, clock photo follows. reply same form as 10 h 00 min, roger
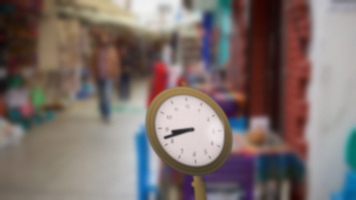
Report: 8 h 42 min
